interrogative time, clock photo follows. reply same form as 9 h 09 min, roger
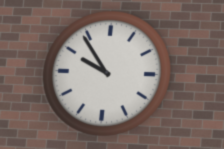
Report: 9 h 54 min
